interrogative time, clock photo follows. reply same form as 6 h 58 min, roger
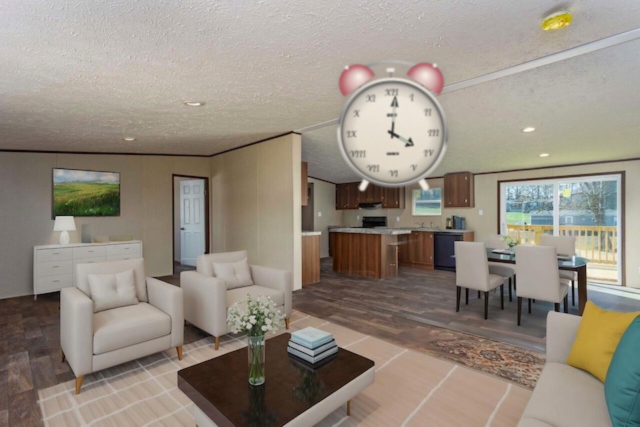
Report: 4 h 01 min
